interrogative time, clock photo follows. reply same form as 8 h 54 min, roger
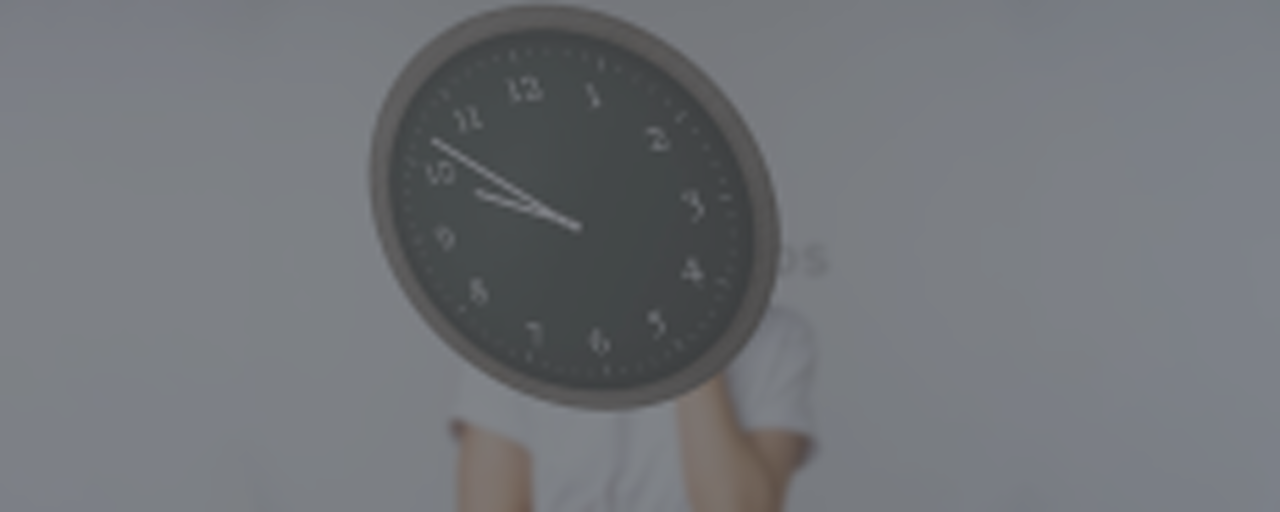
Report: 9 h 52 min
